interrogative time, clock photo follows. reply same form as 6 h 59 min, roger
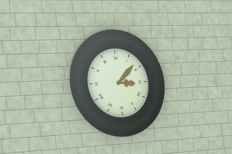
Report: 3 h 08 min
